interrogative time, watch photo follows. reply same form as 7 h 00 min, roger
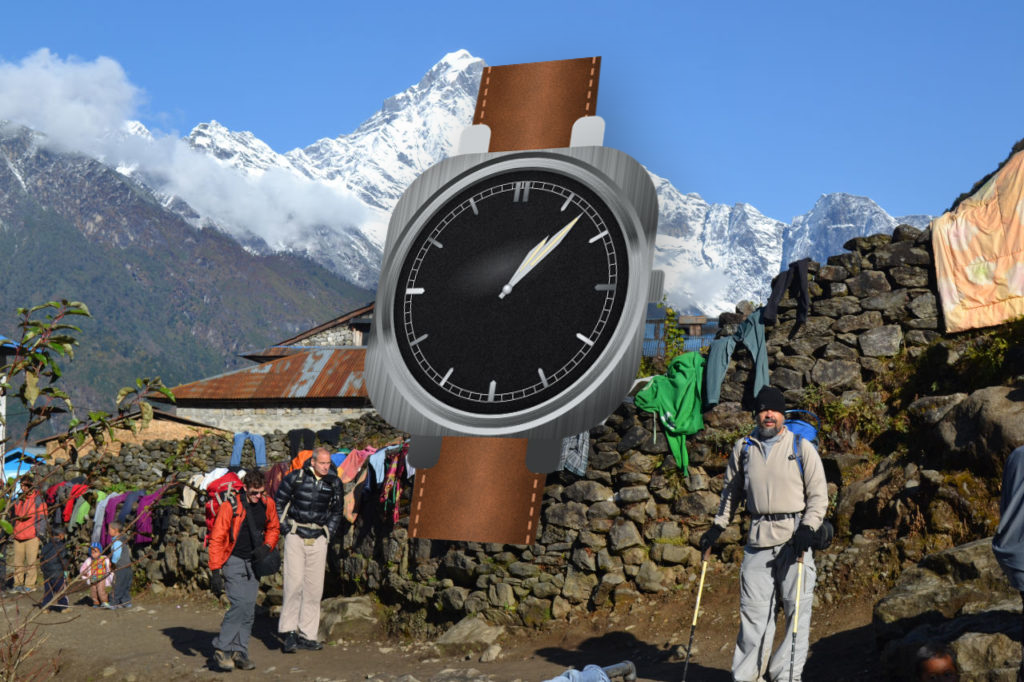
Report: 1 h 07 min
